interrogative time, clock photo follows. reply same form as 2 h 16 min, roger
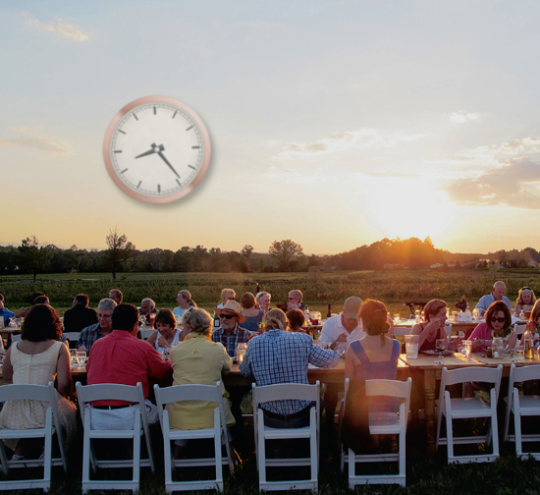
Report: 8 h 24 min
